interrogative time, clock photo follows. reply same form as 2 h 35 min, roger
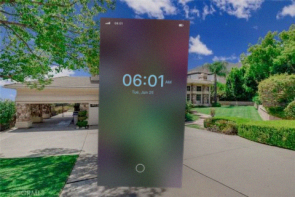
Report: 6 h 01 min
